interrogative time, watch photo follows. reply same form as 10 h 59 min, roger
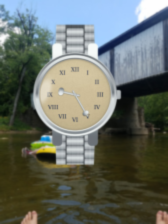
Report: 9 h 25 min
